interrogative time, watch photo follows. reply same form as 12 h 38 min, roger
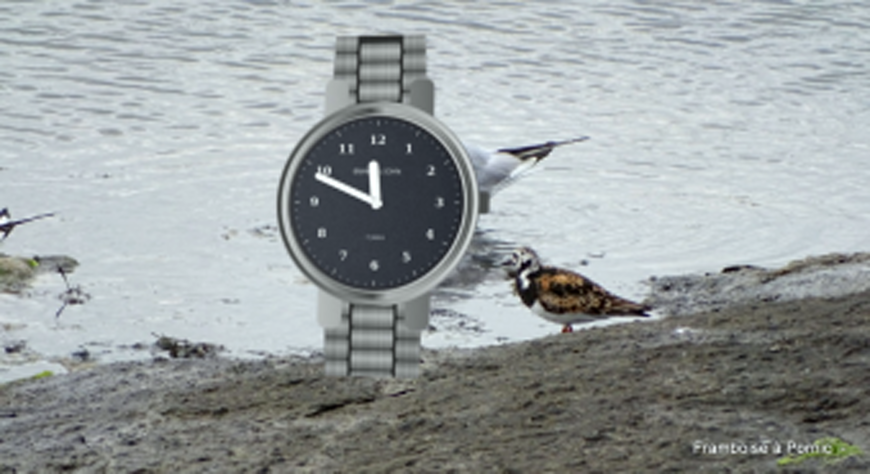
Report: 11 h 49 min
